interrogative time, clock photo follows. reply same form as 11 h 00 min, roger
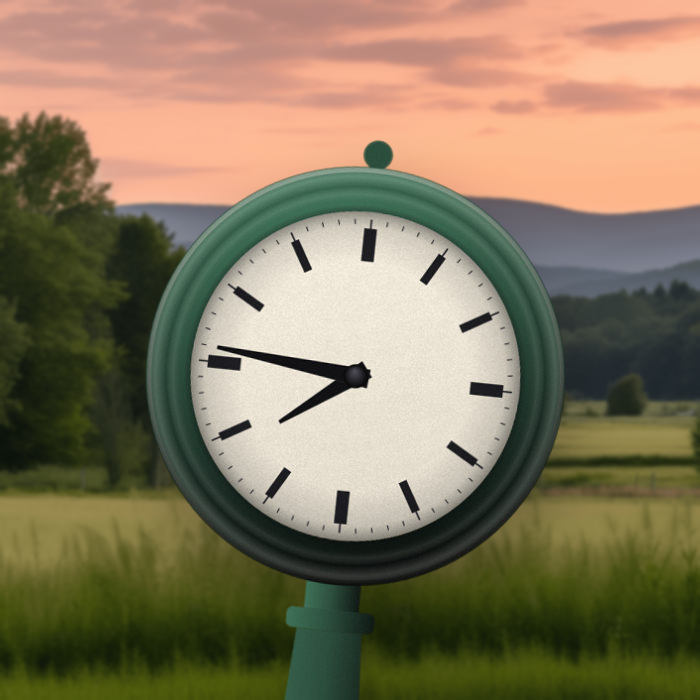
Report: 7 h 46 min
